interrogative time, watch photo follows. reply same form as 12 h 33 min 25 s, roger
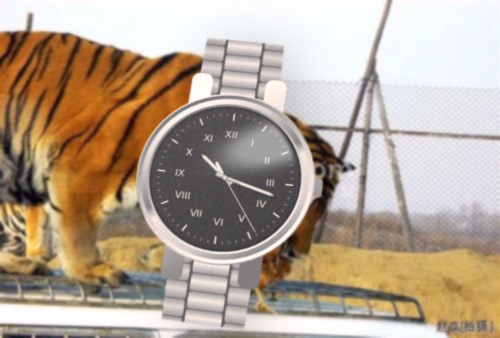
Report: 10 h 17 min 24 s
